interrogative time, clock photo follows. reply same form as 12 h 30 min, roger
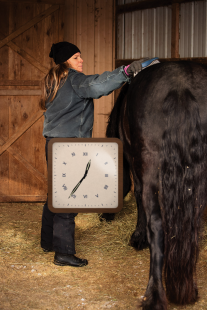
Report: 12 h 36 min
